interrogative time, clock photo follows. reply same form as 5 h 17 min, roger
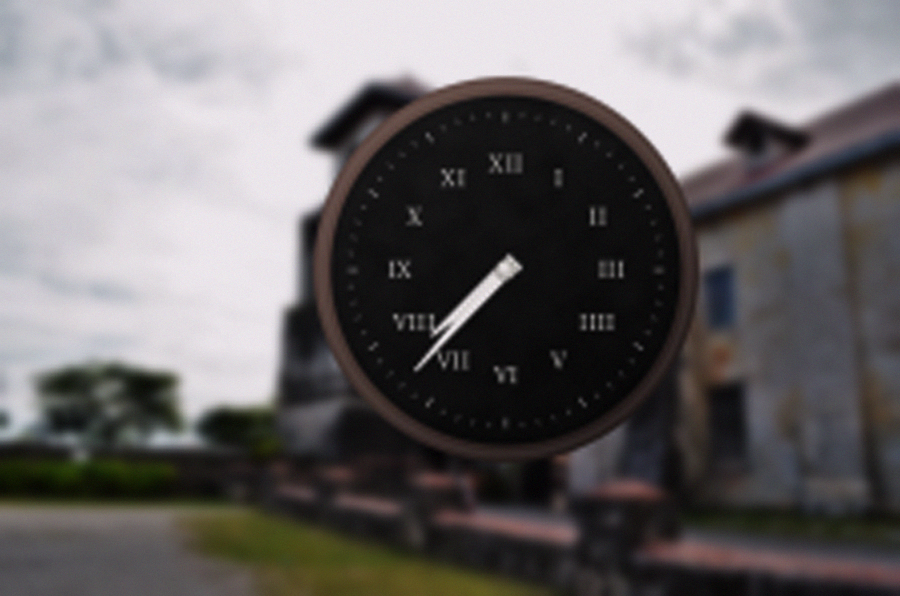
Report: 7 h 37 min
